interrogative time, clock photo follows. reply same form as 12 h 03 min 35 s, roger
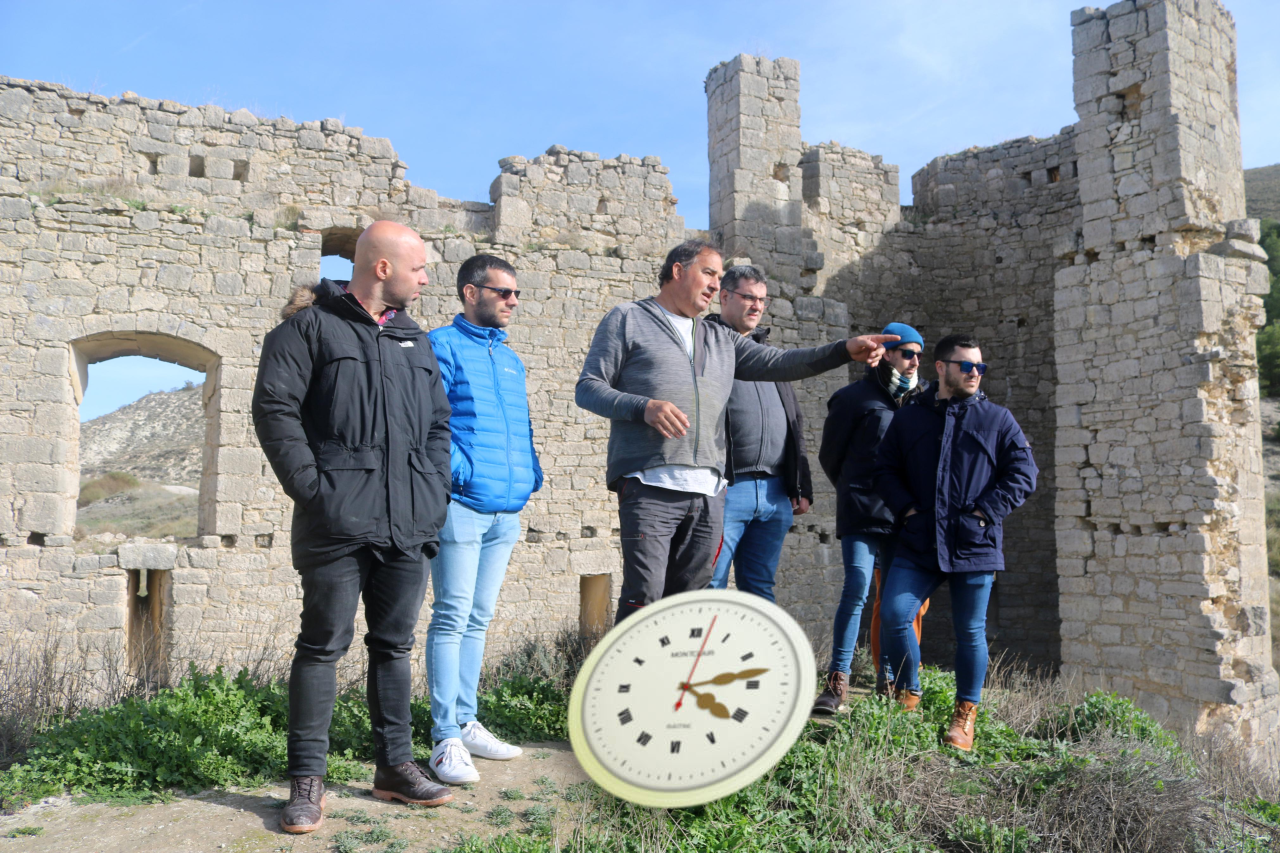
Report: 4 h 13 min 02 s
